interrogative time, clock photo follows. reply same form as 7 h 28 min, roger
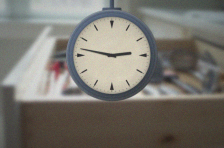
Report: 2 h 47 min
